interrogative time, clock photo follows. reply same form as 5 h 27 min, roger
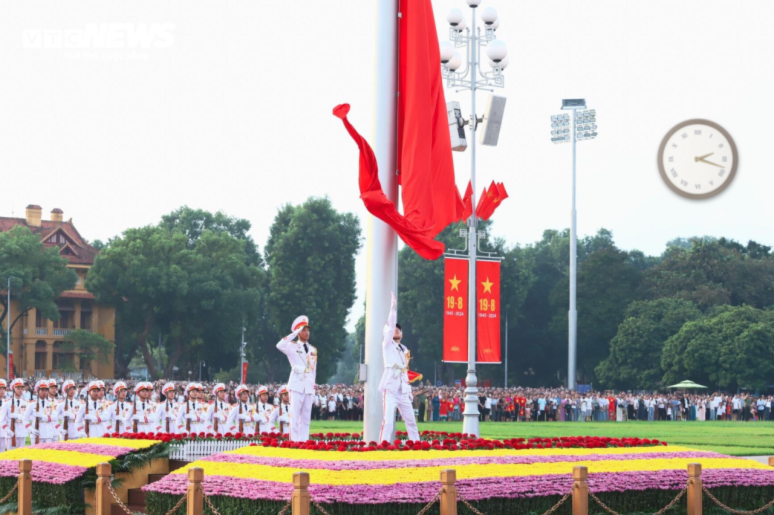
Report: 2 h 18 min
